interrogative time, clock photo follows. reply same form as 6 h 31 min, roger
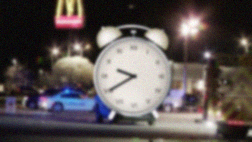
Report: 9 h 40 min
